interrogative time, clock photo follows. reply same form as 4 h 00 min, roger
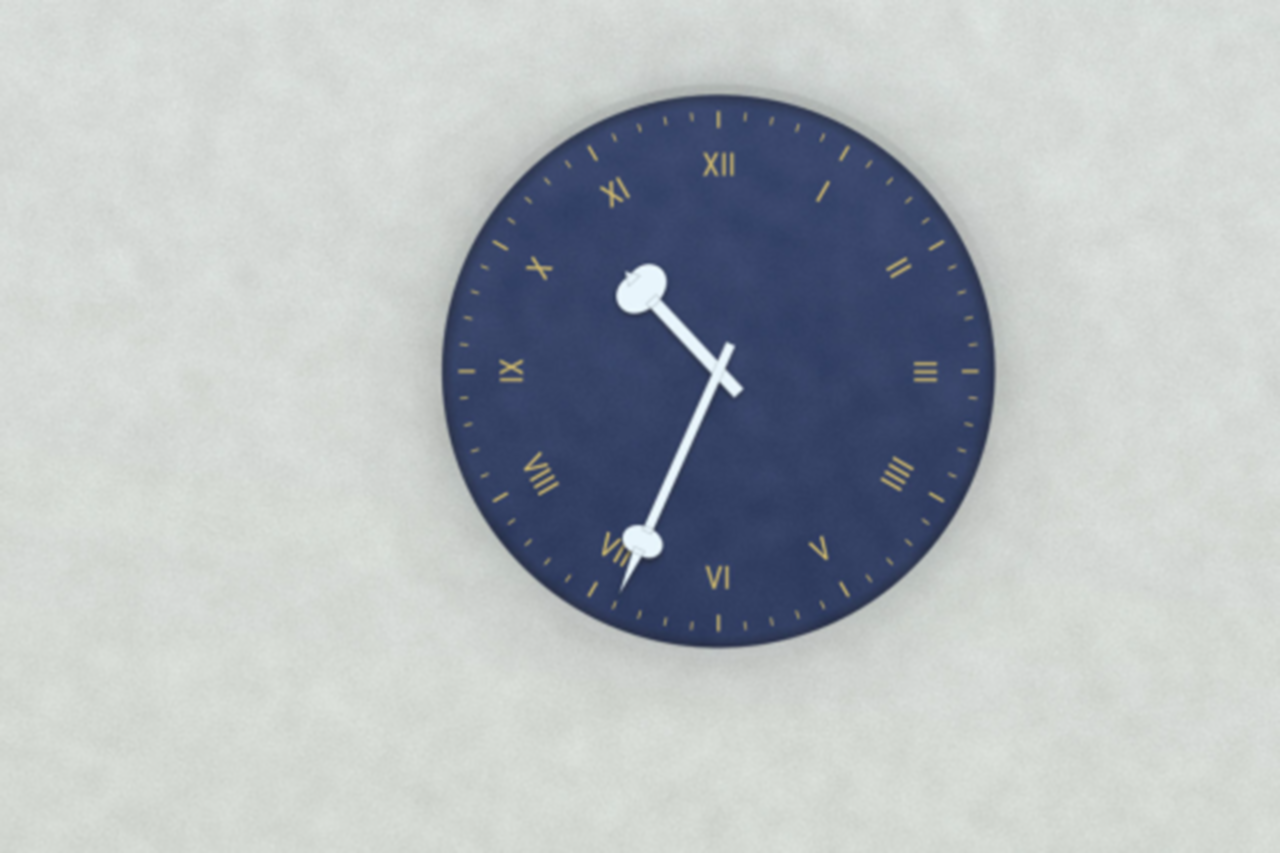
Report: 10 h 34 min
